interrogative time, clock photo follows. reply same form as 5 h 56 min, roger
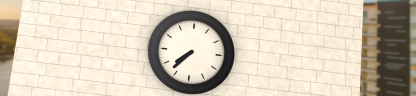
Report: 7 h 37 min
